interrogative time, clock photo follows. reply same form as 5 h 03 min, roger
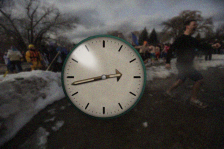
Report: 2 h 43 min
